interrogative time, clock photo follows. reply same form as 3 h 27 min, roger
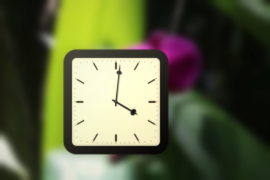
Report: 4 h 01 min
